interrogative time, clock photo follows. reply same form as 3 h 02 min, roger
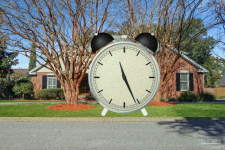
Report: 11 h 26 min
